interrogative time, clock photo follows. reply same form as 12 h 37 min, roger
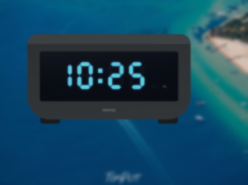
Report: 10 h 25 min
